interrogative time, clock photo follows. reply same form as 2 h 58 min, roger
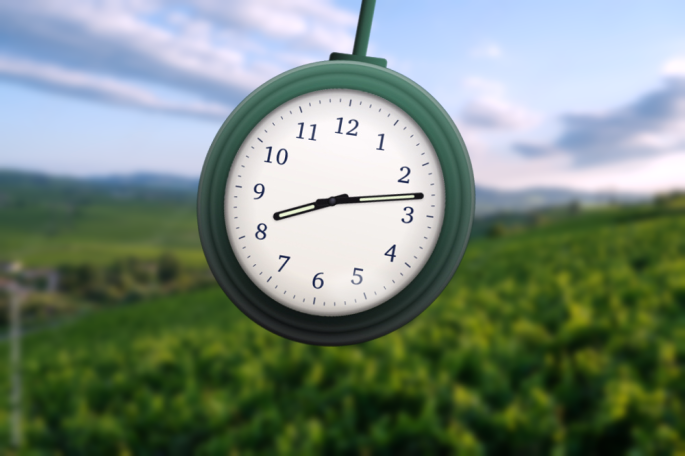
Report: 8 h 13 min
